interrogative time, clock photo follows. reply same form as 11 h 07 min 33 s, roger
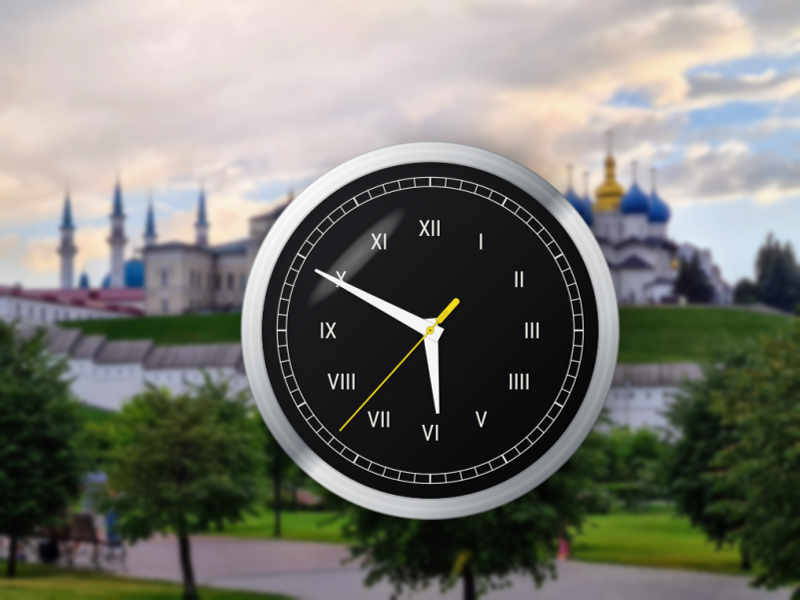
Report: 5 h 49 min 37 s
